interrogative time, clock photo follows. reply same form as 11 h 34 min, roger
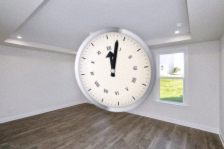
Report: 12 h 03 min
